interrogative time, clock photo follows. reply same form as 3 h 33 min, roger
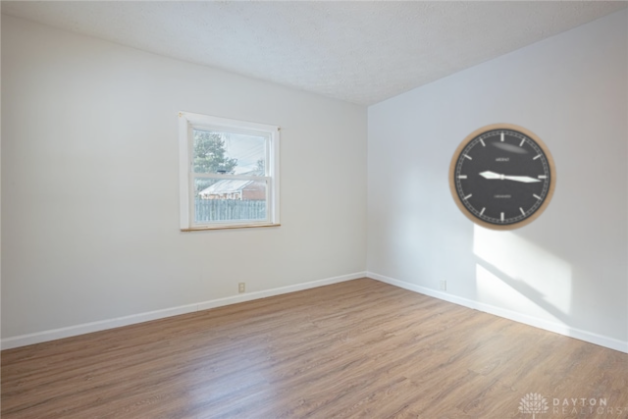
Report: 9 h 16 min
